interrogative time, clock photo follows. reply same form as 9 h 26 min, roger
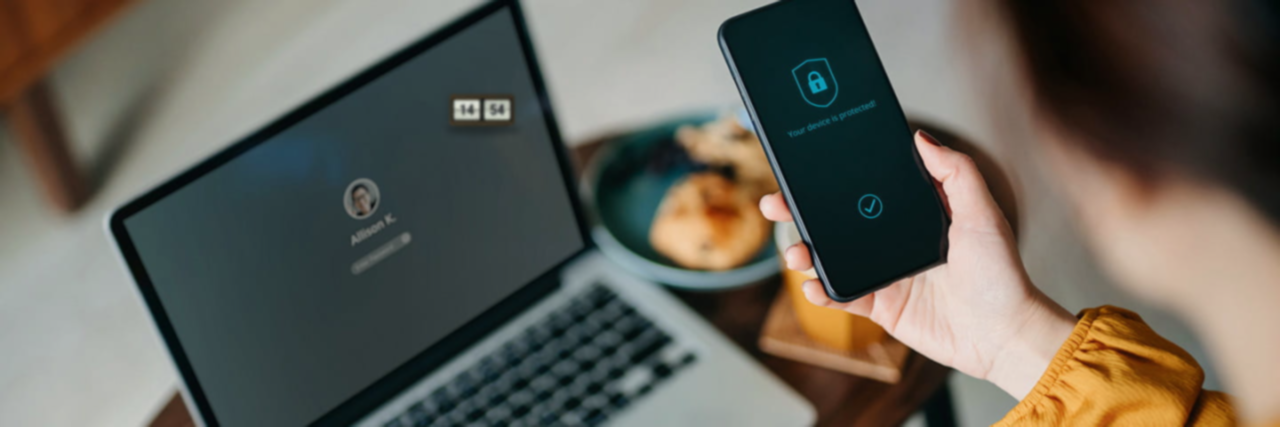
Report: 14 h 54 min
